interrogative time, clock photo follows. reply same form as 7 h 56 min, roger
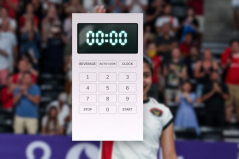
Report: 0 h 00 min
